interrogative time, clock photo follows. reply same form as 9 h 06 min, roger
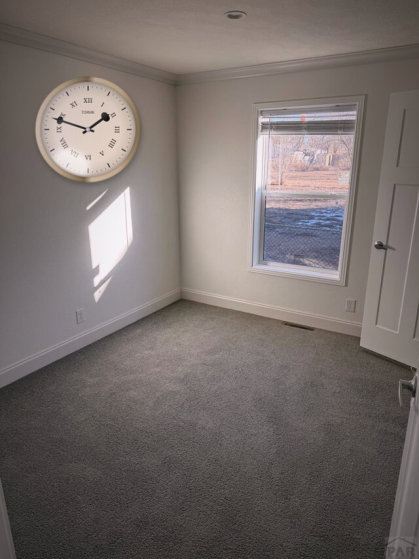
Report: 1 h 48 min
